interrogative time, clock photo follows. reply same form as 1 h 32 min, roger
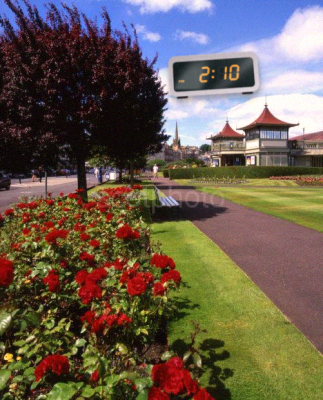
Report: 2 h 10 min
